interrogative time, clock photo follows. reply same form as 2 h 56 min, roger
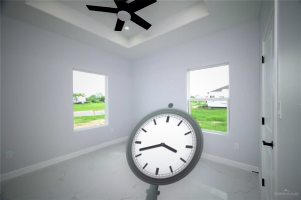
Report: 3 h 42 min
